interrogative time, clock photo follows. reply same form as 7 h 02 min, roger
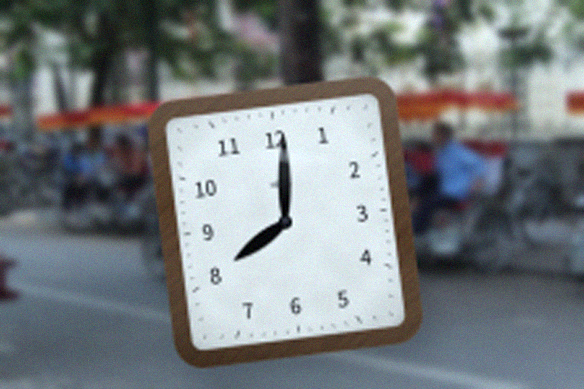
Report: 8 h 01 min
